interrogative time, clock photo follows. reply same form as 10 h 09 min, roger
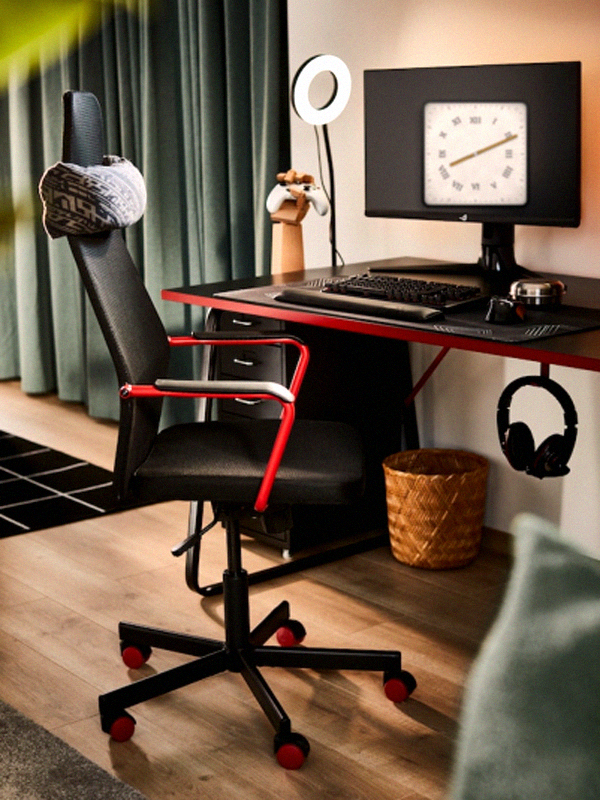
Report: 8 h 11 min
